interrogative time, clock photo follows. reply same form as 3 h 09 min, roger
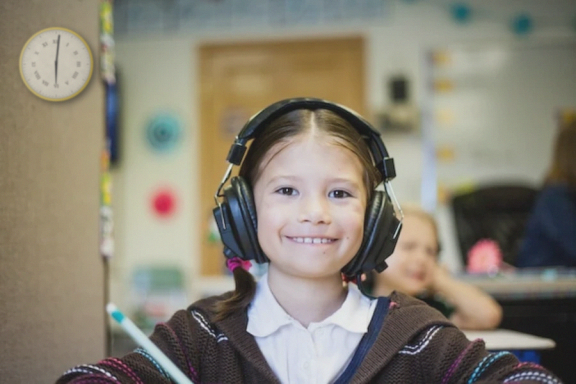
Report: 6 h 01 min
